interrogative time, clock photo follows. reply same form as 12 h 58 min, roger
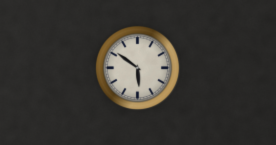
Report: 5 h 51 min
